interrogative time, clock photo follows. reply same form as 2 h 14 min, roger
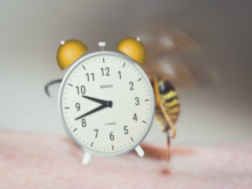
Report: 9 h 42 min
